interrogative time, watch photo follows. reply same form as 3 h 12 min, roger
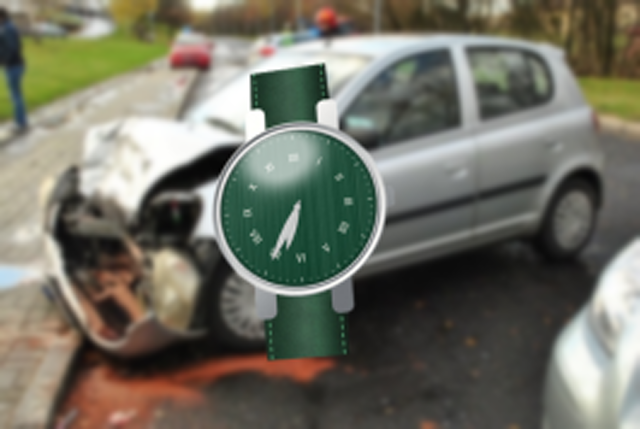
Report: 6 h 35 min
